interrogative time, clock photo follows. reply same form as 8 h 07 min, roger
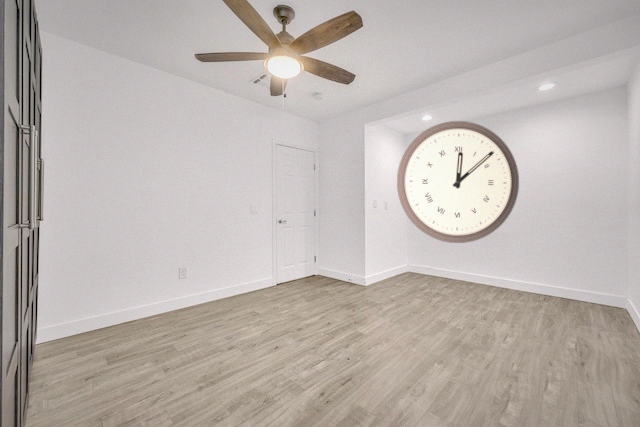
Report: 12 h 08 min
